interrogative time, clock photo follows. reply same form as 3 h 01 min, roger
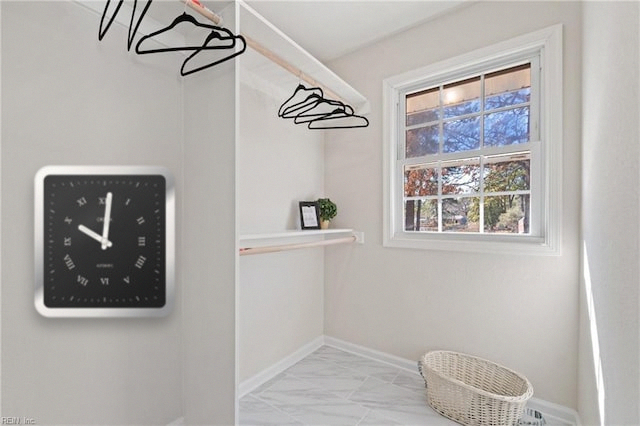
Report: 10 h 01 min
